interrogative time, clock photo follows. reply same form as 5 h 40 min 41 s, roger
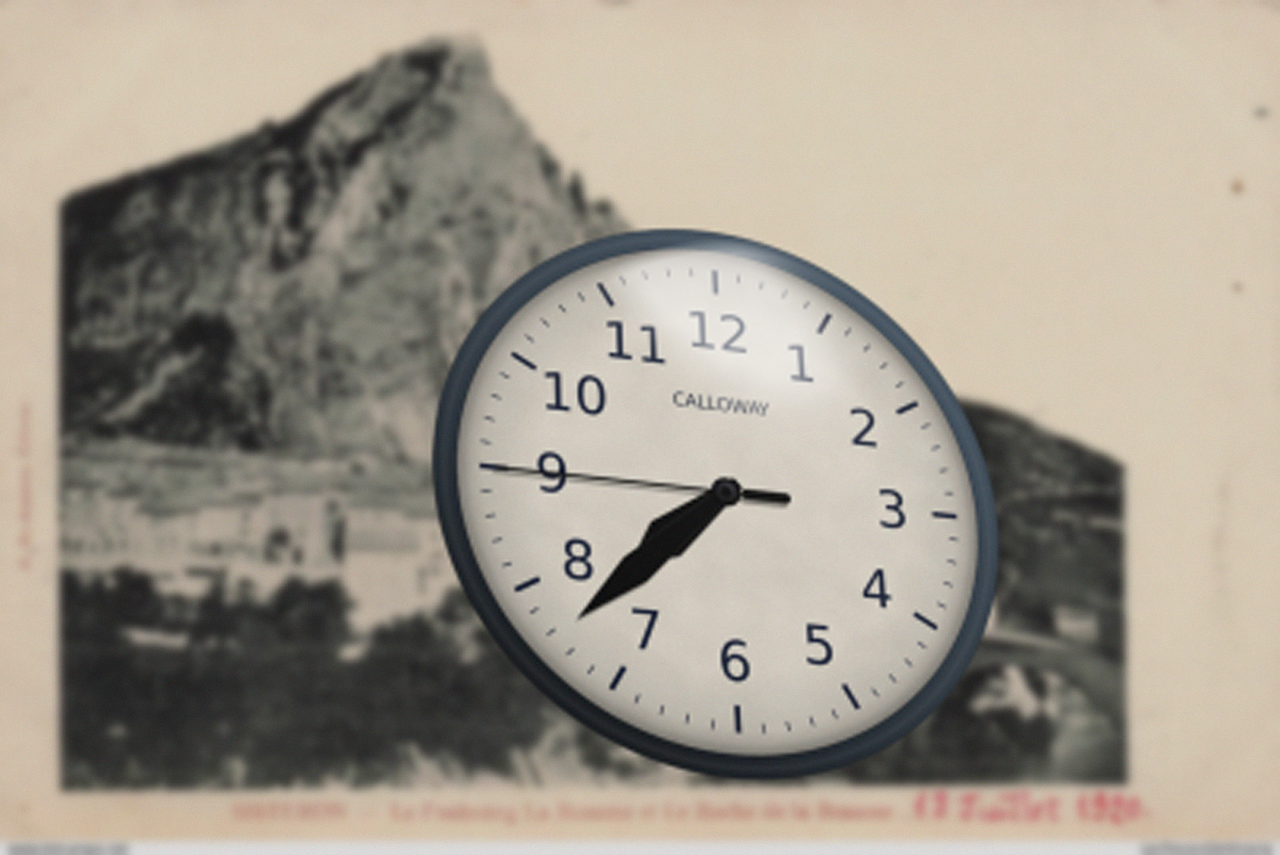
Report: 7 h 37 min 45 s
